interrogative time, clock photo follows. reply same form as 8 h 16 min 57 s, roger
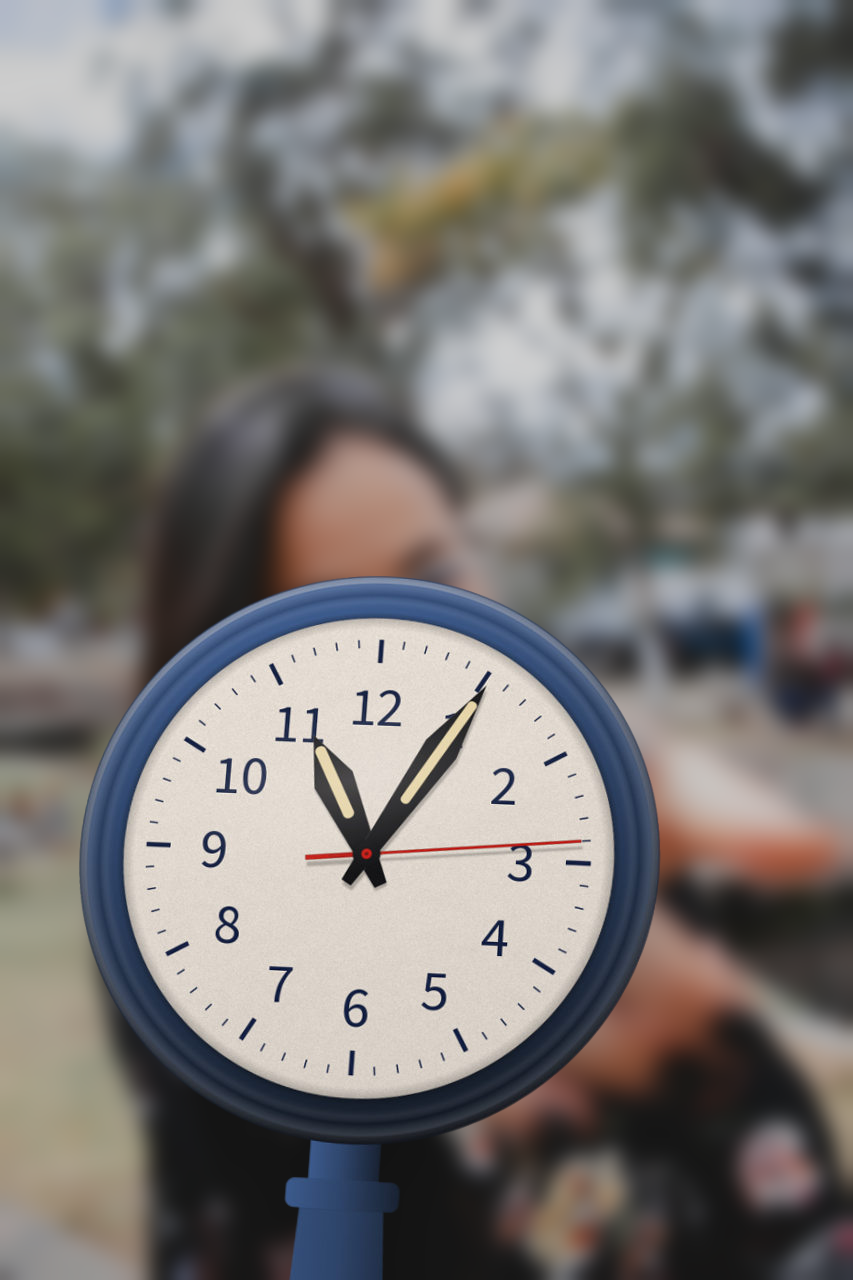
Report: 11 h 05 min 14 s
